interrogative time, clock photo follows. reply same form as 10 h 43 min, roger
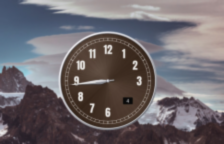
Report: 8 h 44 min
